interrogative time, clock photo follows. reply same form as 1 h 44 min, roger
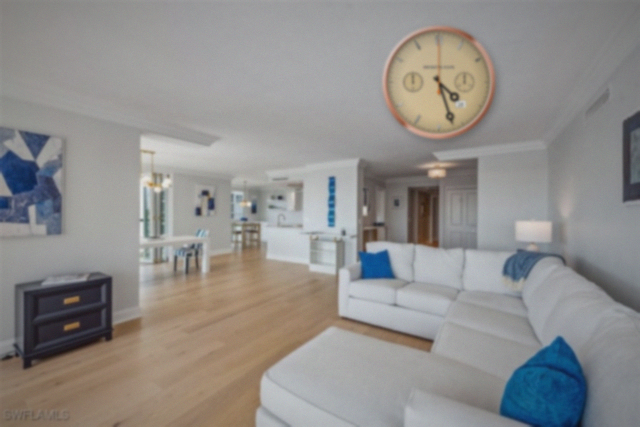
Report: 4 h 27 min
